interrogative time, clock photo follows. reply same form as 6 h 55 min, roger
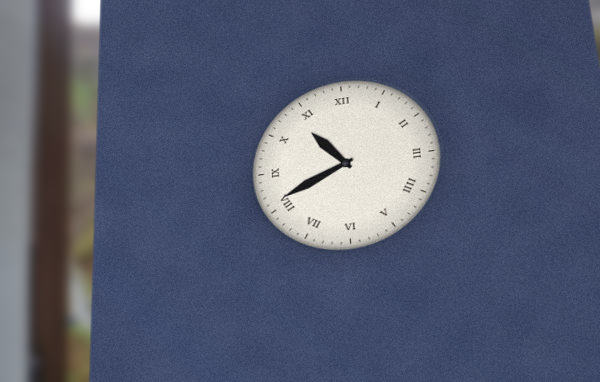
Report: 10 h 41 min
